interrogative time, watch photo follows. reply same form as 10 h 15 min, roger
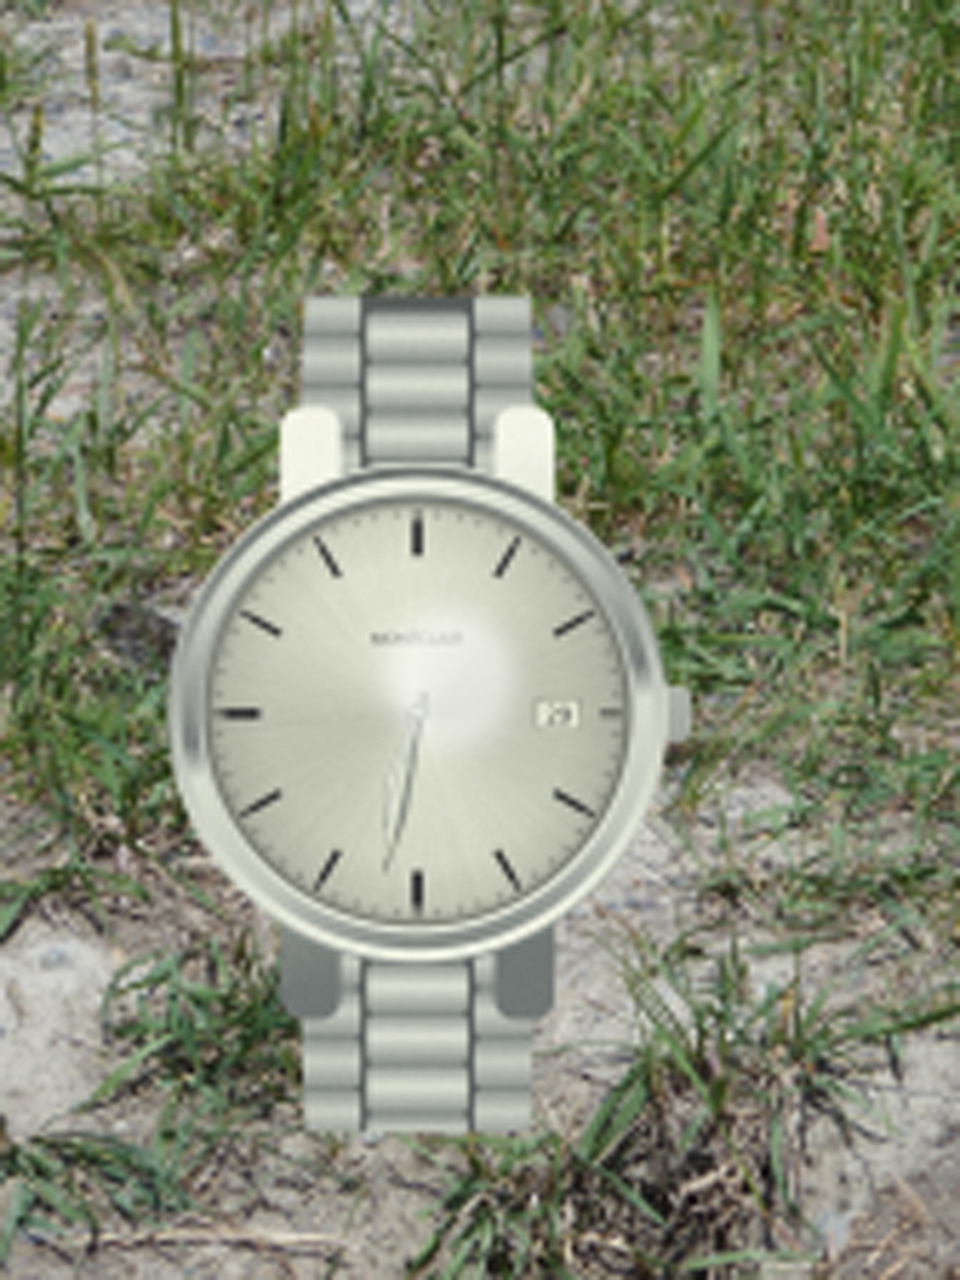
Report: 6 h 32 min
